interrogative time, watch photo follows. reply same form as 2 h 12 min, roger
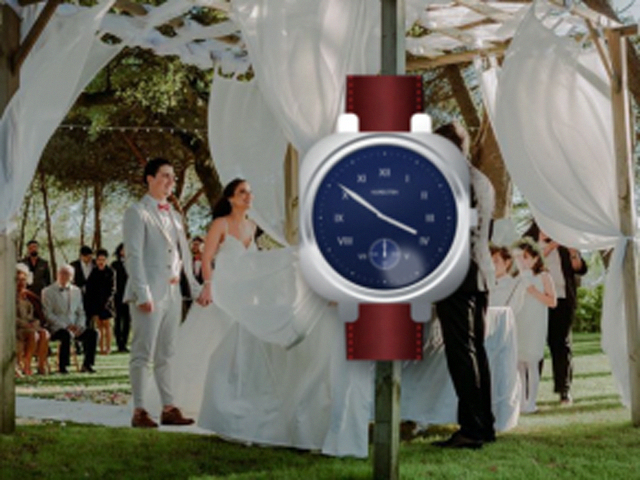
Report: 3 h 51 min
